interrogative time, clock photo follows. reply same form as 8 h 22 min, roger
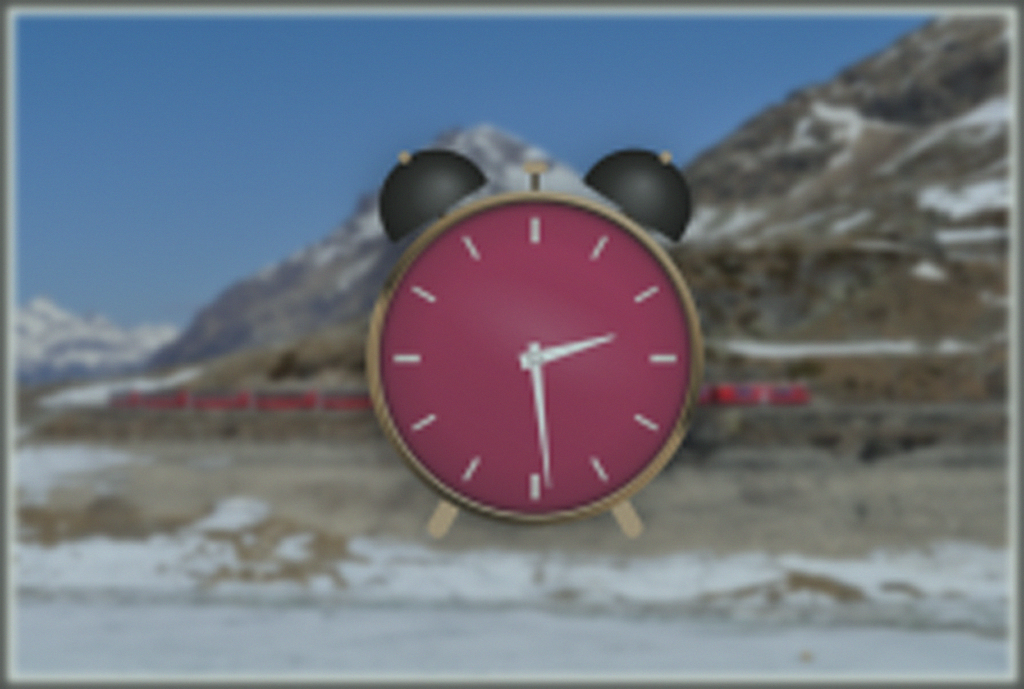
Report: 2 h 29 min
